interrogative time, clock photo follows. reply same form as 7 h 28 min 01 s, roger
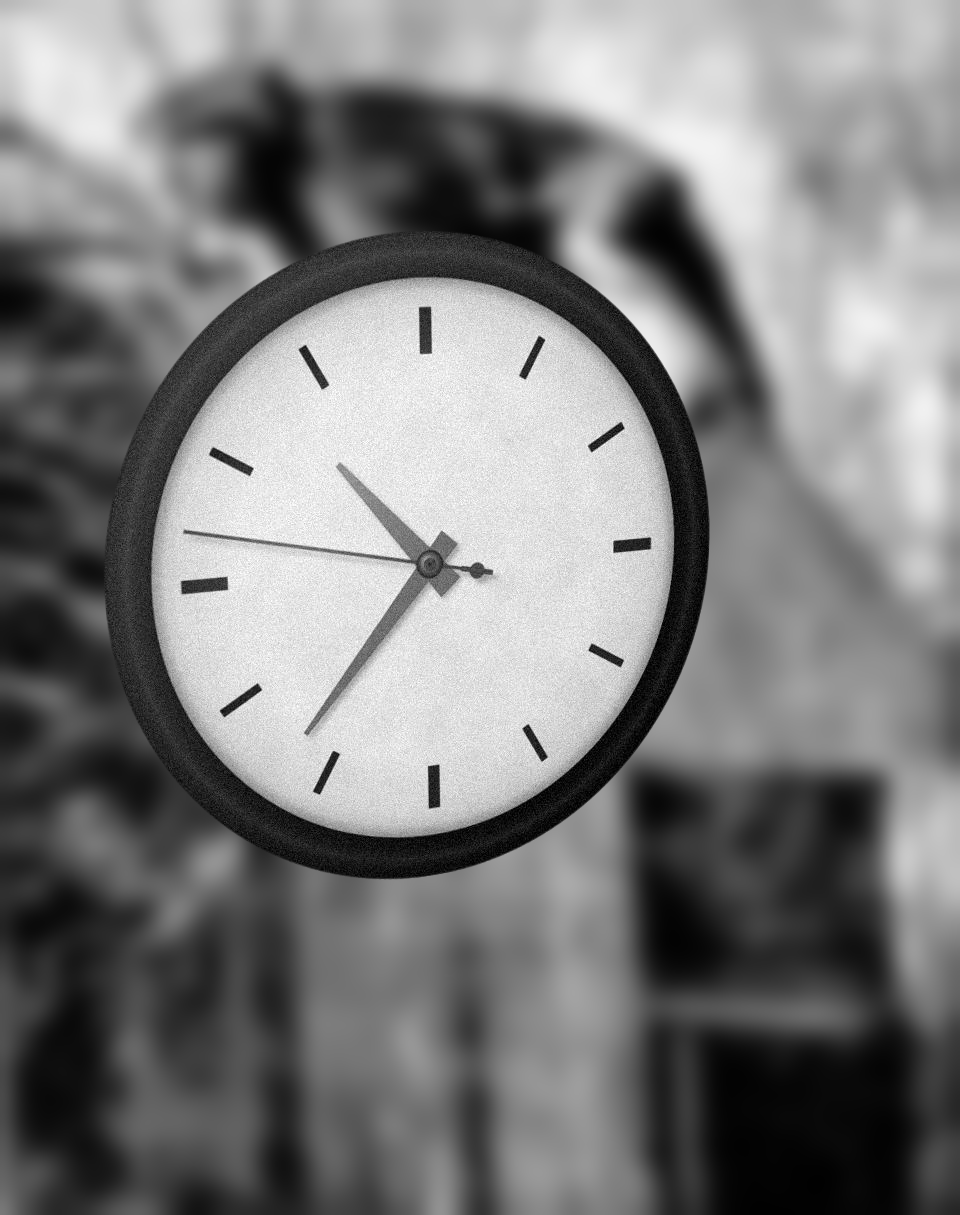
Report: 10 h 36 min 47 s
